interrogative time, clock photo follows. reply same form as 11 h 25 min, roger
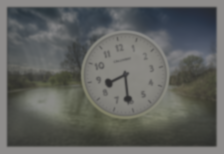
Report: 8 h 31 min
